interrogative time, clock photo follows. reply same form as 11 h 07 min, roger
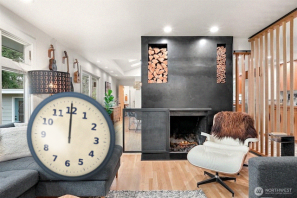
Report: 12 h 00 min
